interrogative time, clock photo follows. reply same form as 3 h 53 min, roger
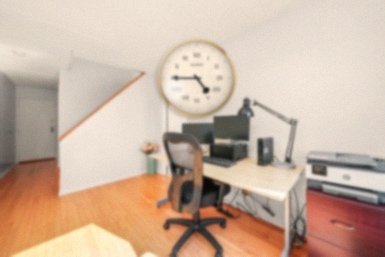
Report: 4 h 45 min
